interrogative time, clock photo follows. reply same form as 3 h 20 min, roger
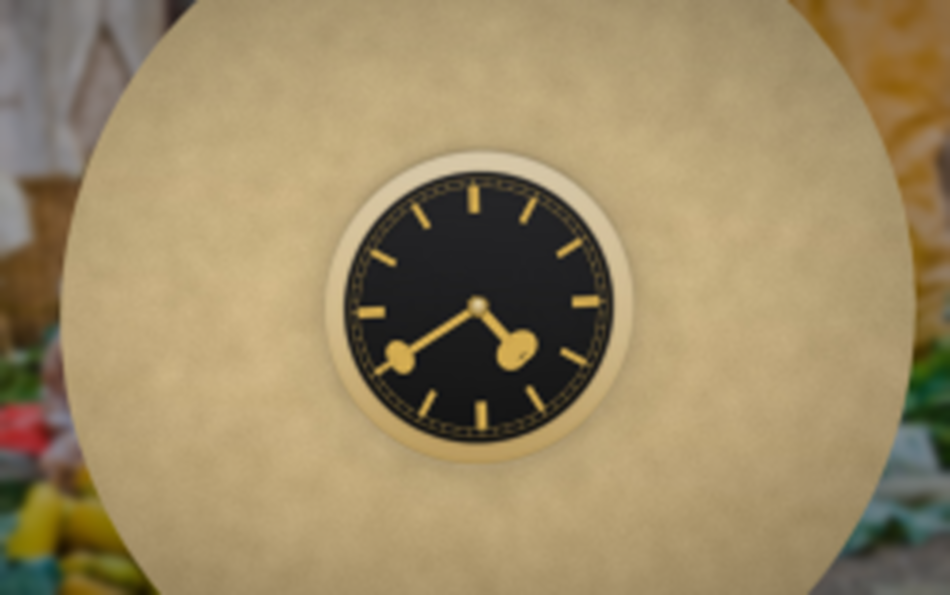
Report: 4 h 40 min
